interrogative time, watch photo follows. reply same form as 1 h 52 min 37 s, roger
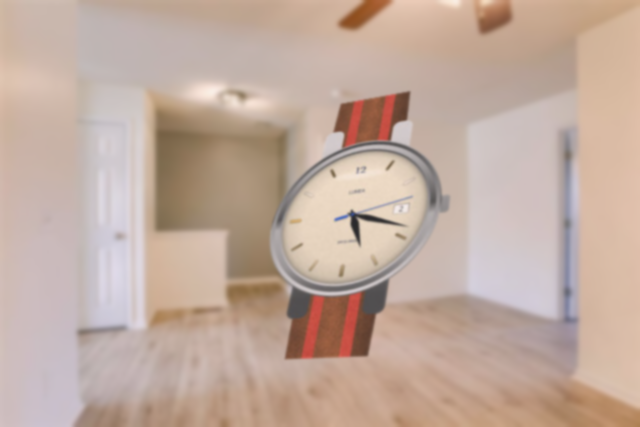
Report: 5 h 18 min 13 s
